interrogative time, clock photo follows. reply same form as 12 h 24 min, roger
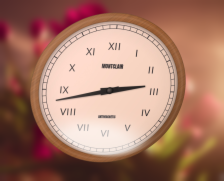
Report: 2 h 43 min
